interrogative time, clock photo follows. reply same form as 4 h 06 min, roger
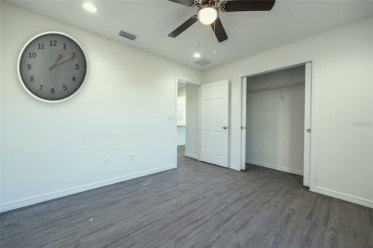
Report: 1 h 11 min
